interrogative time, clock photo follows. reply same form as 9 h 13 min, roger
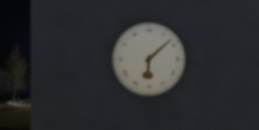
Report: 6 h 08 min
